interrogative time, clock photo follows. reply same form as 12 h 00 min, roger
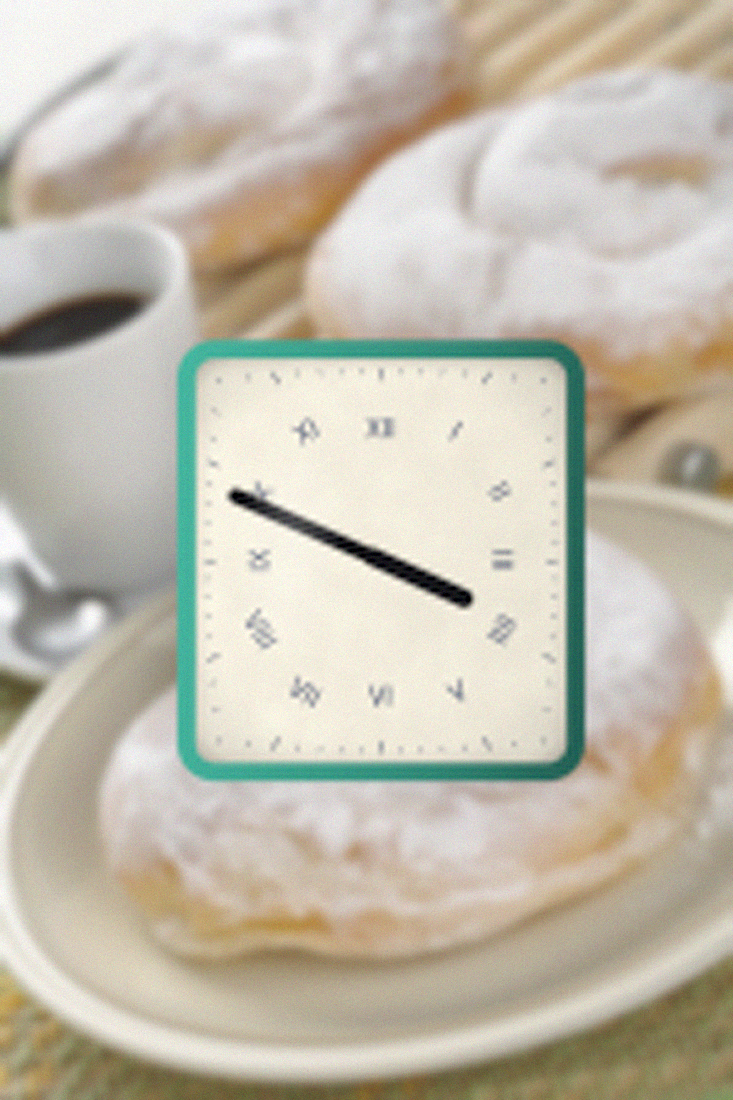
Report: 3 h 49 min
